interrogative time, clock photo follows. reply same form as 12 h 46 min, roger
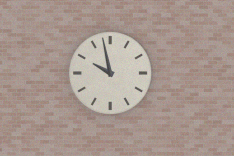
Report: 9 h 58 min
